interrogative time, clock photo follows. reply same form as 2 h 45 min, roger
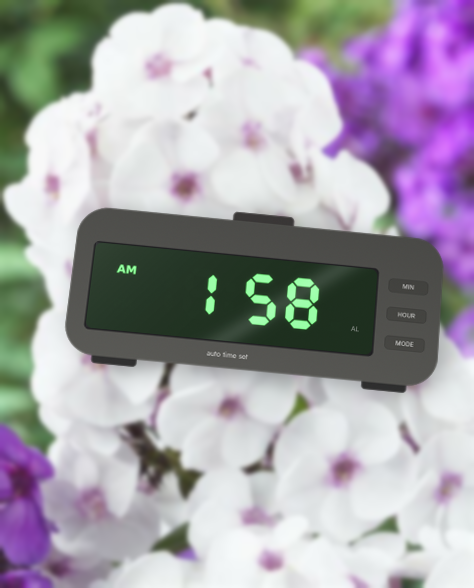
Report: 1 h 58 min
